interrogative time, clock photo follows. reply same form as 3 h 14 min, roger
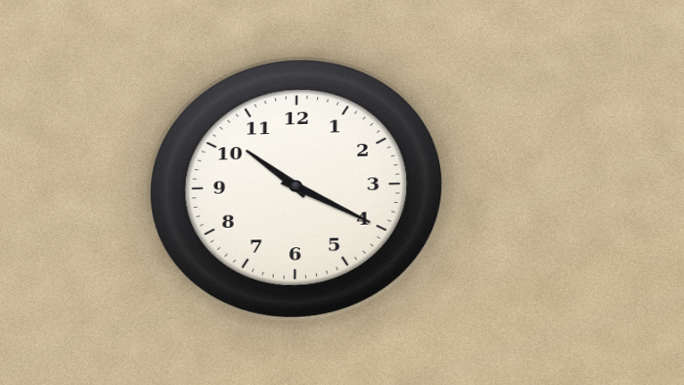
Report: 10 h 20 min
